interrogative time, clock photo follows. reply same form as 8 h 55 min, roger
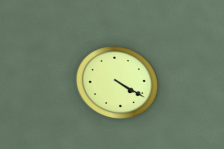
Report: 4 h 21 min
